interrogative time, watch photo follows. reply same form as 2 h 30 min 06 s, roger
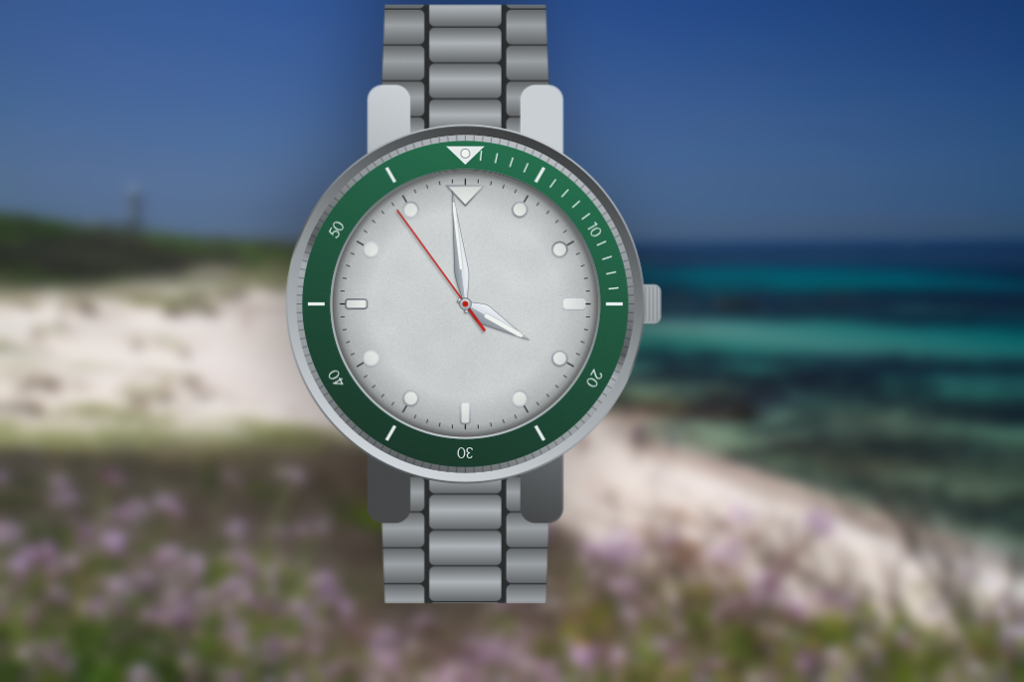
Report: 3 h 58 min 54 s
